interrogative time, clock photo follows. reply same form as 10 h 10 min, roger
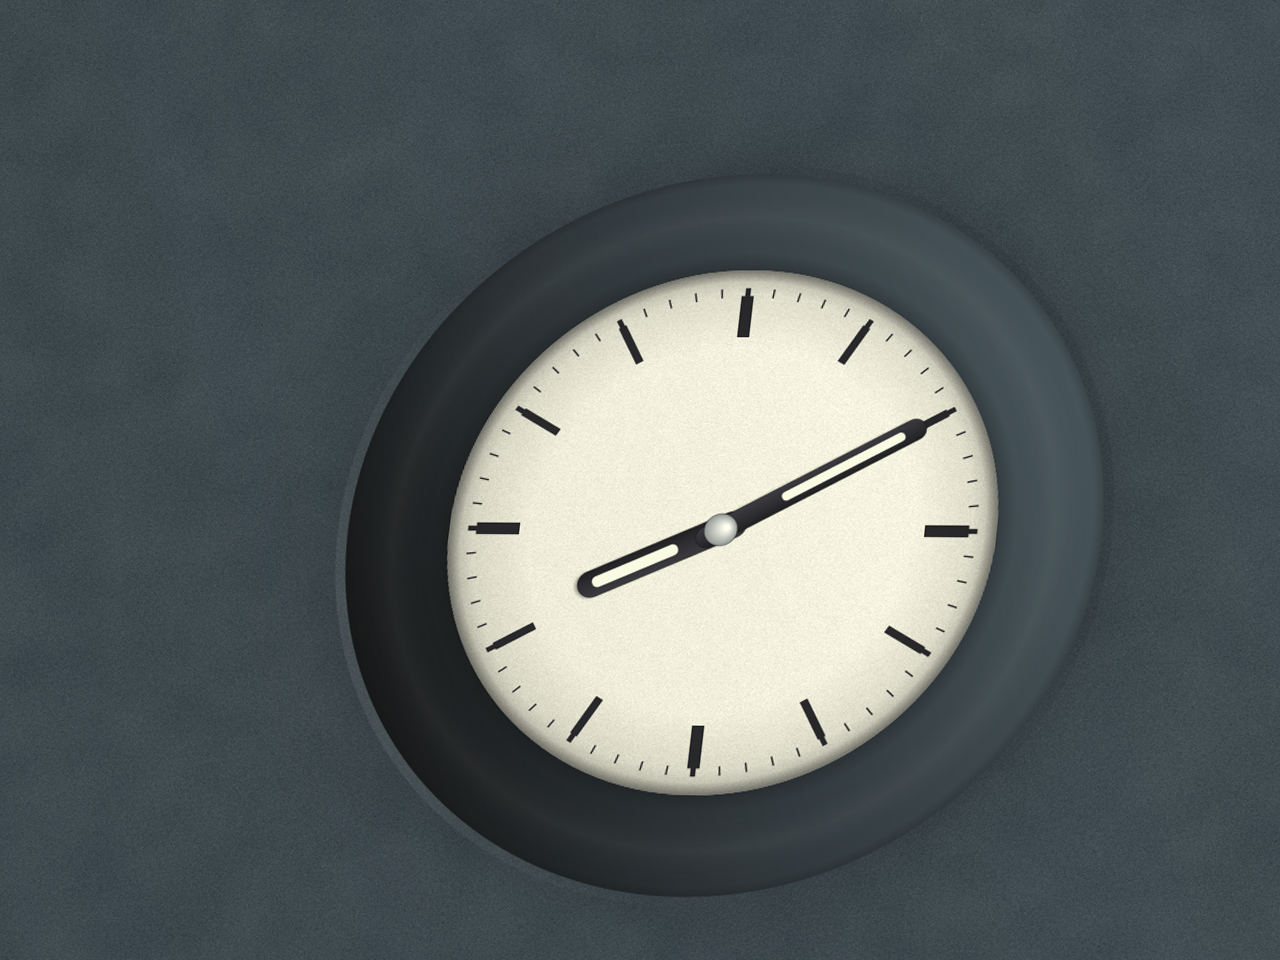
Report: 8 h 10 min
